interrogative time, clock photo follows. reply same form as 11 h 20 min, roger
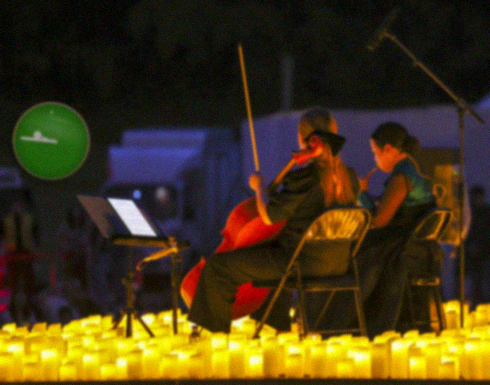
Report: 9 h 46 min
